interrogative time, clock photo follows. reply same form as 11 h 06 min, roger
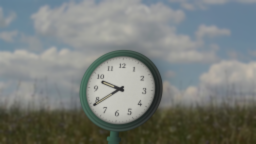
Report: 9 h 39 min
